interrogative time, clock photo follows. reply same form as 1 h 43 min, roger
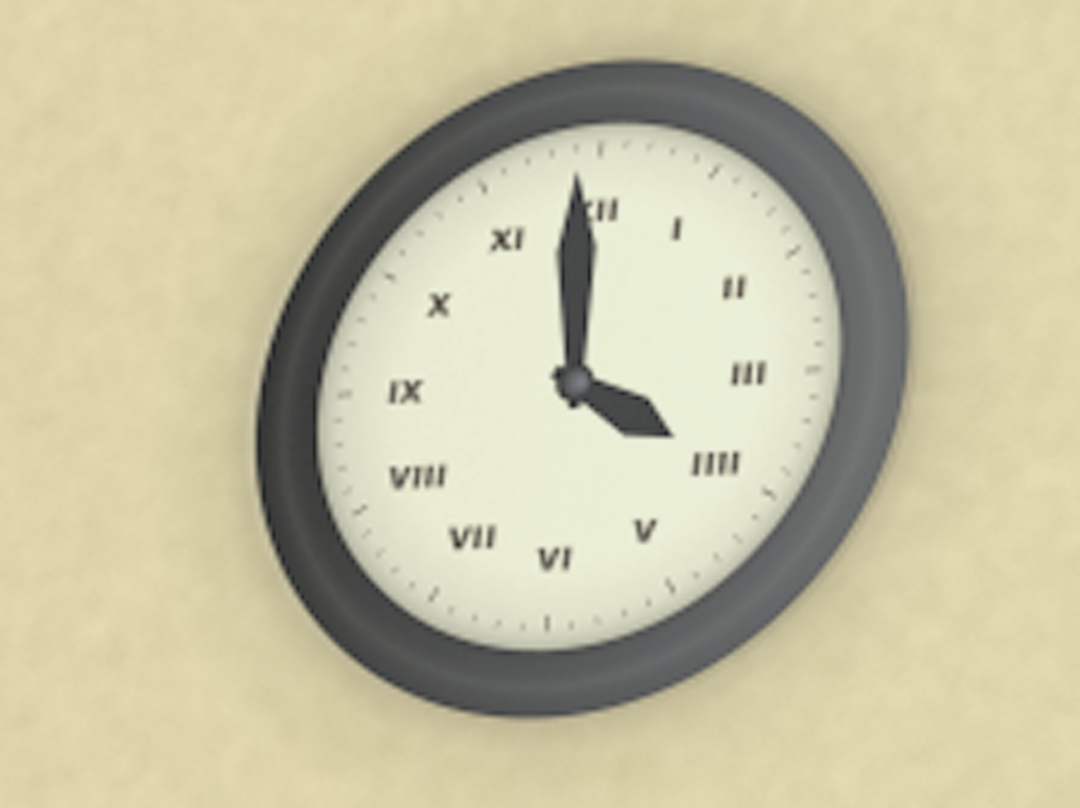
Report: 3 h 59 min
